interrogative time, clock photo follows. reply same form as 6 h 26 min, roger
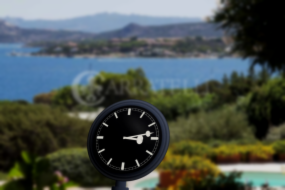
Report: 3 h 13 min
